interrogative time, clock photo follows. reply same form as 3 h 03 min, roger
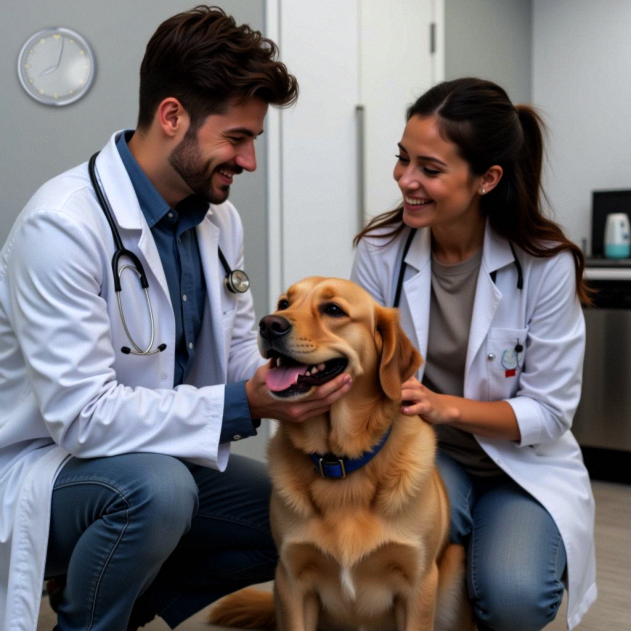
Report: 8 h 02 min
